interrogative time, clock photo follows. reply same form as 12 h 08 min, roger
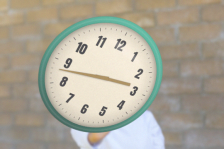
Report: 2 h 43 min
